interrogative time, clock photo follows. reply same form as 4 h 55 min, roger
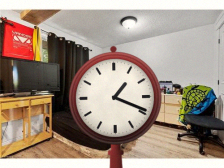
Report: 1 h 19 min
